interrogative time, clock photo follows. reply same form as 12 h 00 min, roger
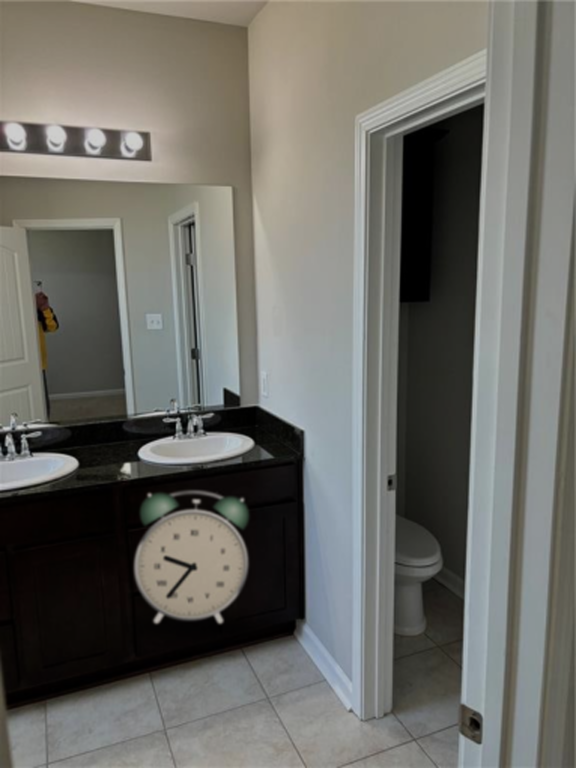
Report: 9 h 36 min
